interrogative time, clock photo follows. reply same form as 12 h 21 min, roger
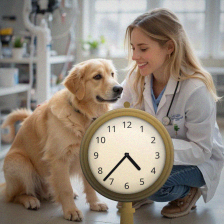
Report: 4 h 37 min
